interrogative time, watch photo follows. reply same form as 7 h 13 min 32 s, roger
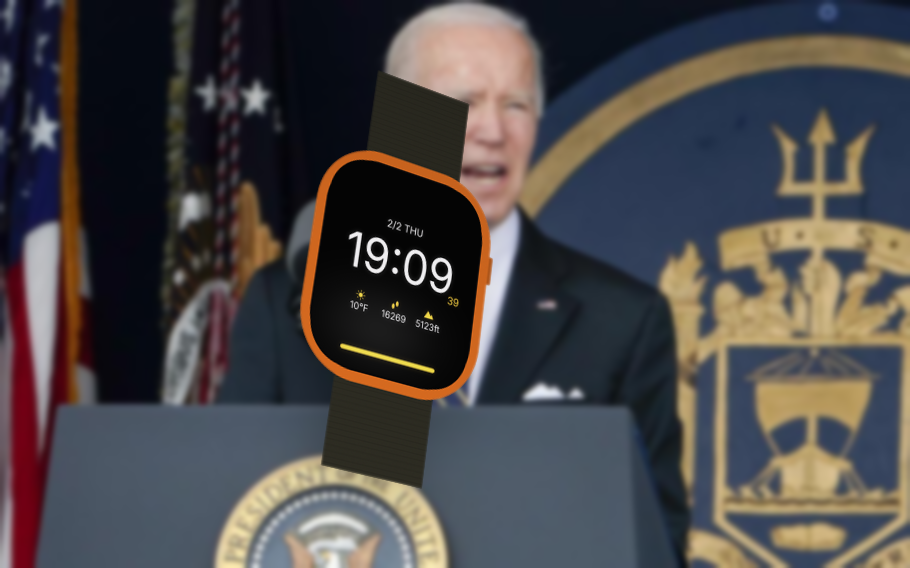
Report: 19 h 09 min 39 s
